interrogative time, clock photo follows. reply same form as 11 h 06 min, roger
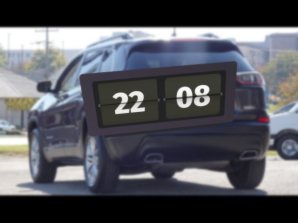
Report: 22 h 08 min
